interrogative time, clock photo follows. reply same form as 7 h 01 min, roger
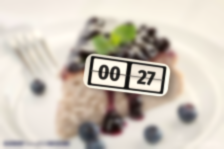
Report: 0 h 27 min
